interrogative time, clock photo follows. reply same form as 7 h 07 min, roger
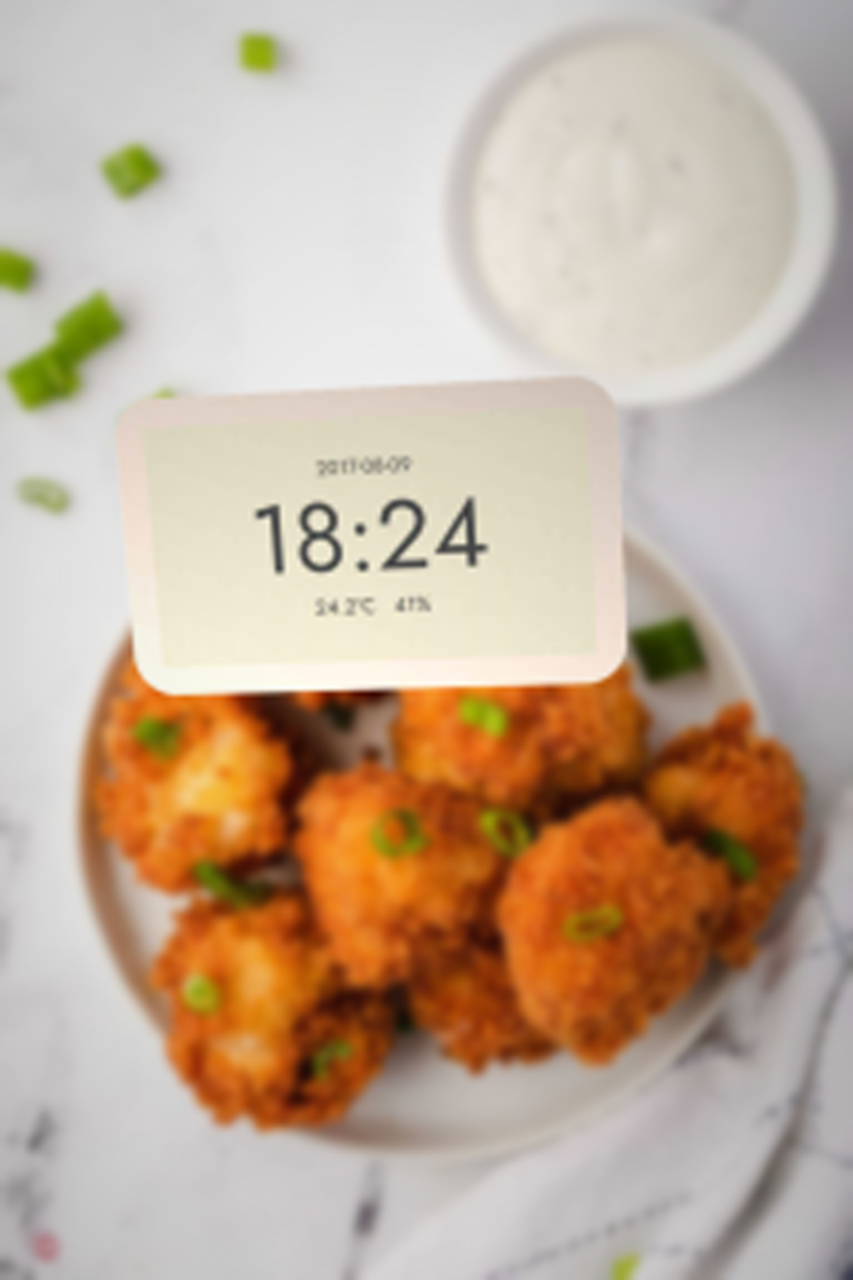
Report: 18 h 24 min
